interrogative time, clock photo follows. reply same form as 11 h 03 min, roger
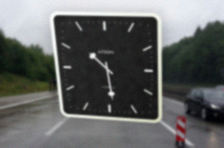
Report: 10 h 29 min
